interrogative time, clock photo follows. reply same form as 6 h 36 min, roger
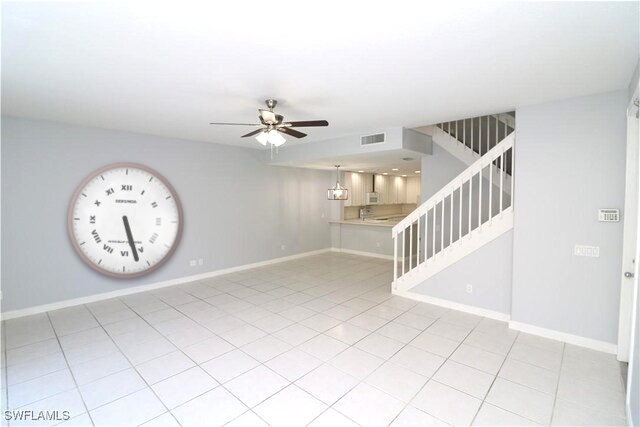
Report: 5 h 27 min
